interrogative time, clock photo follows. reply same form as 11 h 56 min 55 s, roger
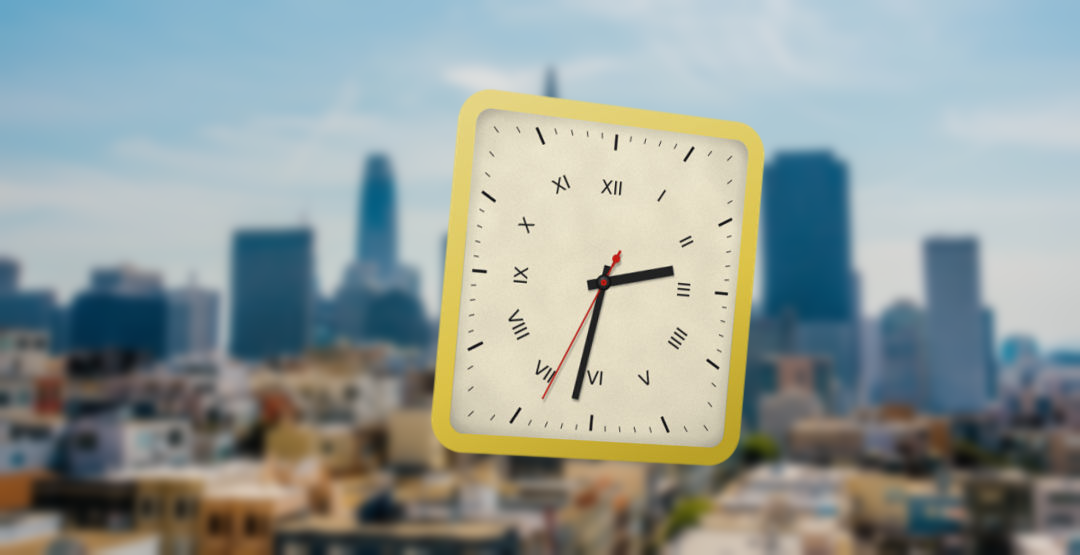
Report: 2 h 31 min 34 s
